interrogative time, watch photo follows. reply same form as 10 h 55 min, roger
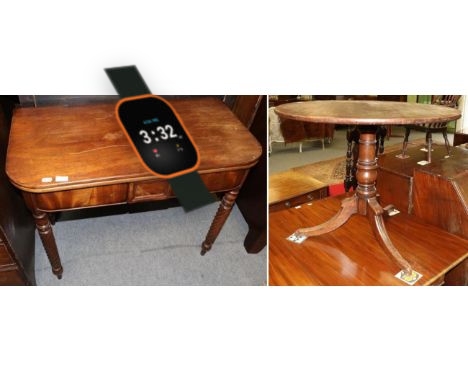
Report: 3 h 32 min
